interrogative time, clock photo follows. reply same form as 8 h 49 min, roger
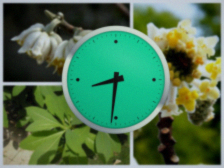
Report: 8 h 31 min
